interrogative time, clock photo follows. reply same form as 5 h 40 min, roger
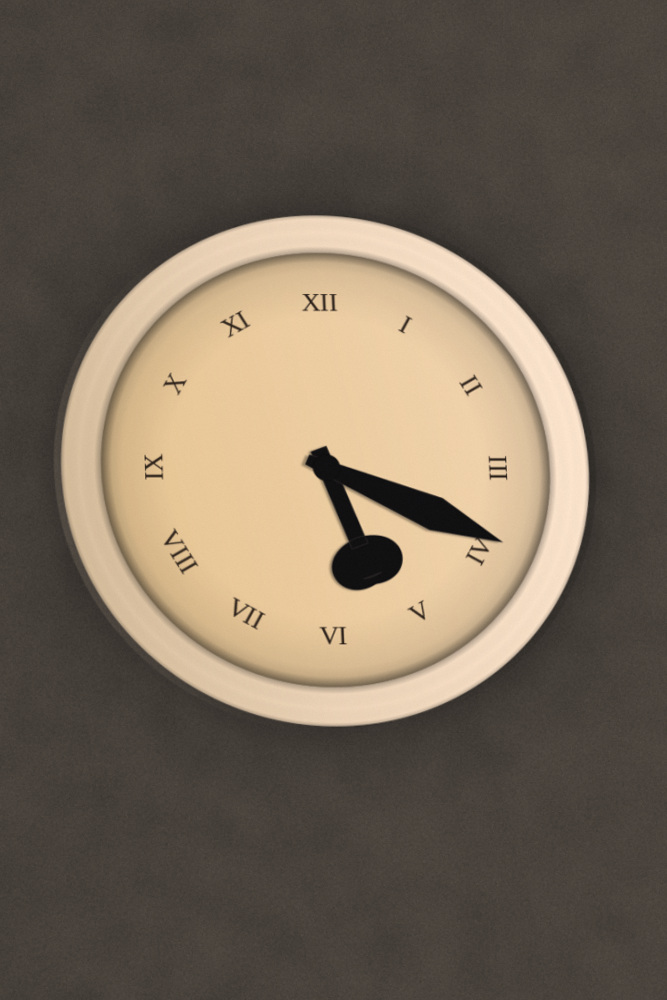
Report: 5 h 19 min
